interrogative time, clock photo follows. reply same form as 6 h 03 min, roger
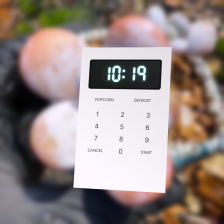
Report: 10 h 19 min
